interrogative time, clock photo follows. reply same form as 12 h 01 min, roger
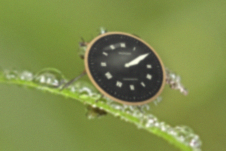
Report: 2 h 10 min
